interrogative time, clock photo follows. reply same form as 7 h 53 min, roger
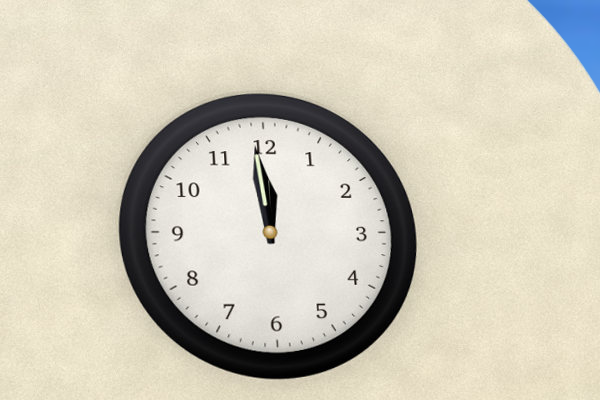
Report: 11 h 59 min
